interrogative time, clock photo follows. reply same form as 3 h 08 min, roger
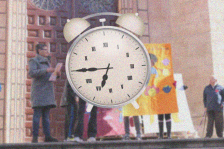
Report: 6 h 45 min
